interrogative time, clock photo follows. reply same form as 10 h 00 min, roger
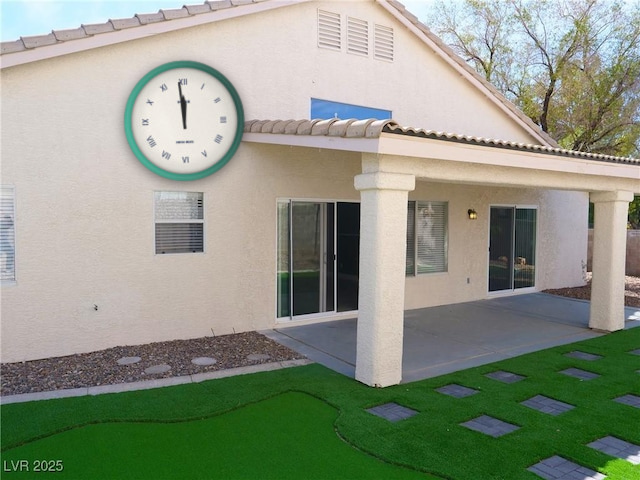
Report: 11 h 59 min
